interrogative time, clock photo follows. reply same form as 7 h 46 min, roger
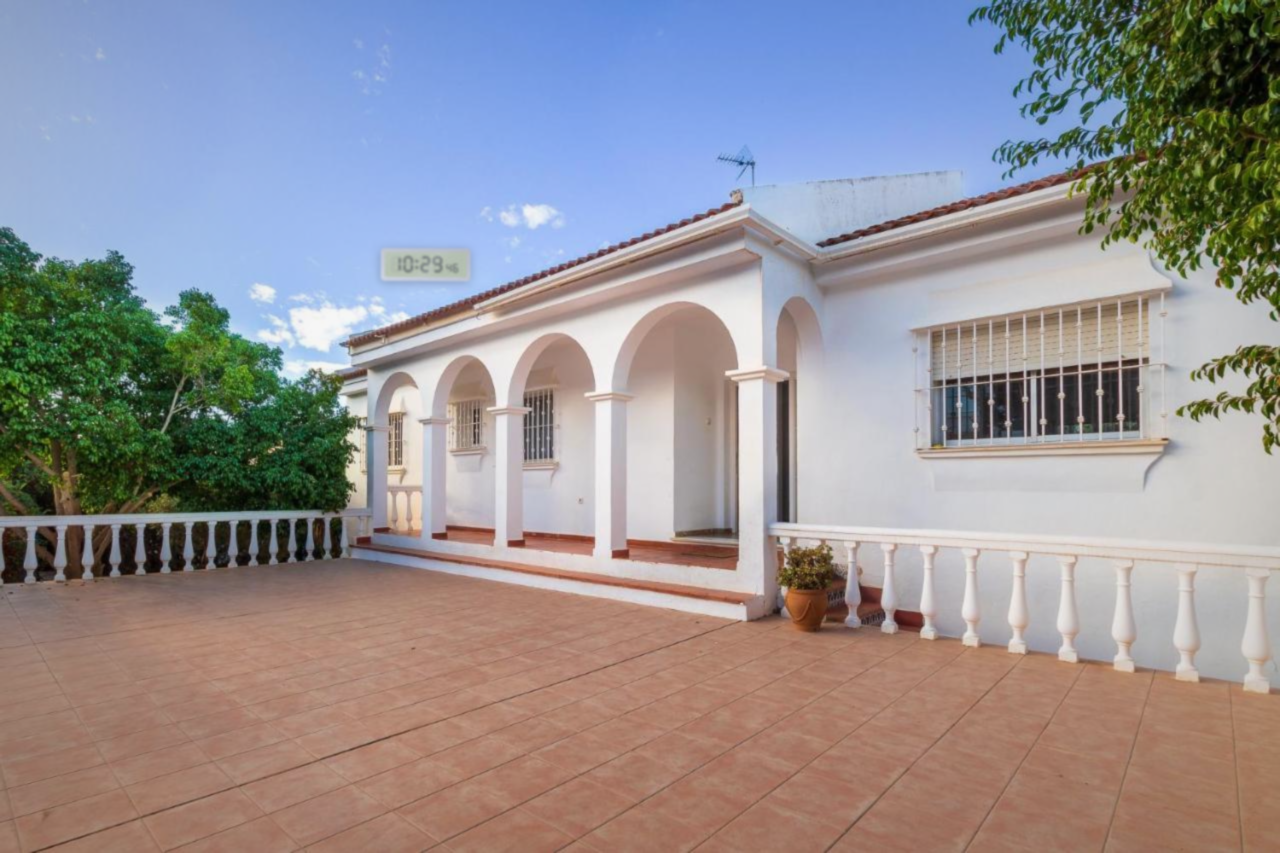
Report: 10 h 29 min
